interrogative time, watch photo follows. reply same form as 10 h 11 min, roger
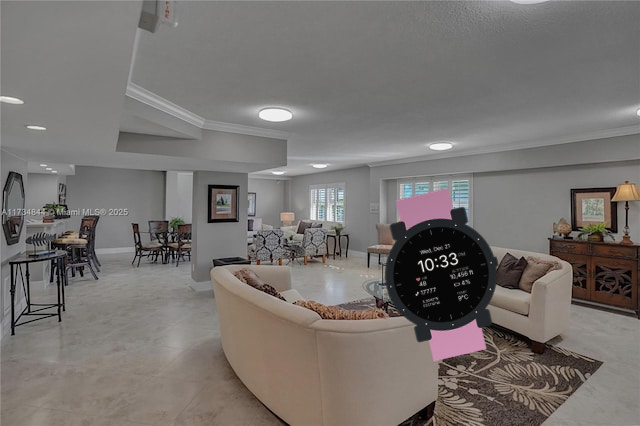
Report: 10 h 33 min
